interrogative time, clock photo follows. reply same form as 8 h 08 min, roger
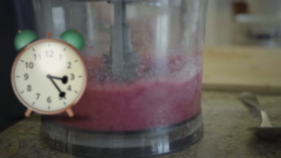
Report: 3 h 24 min
